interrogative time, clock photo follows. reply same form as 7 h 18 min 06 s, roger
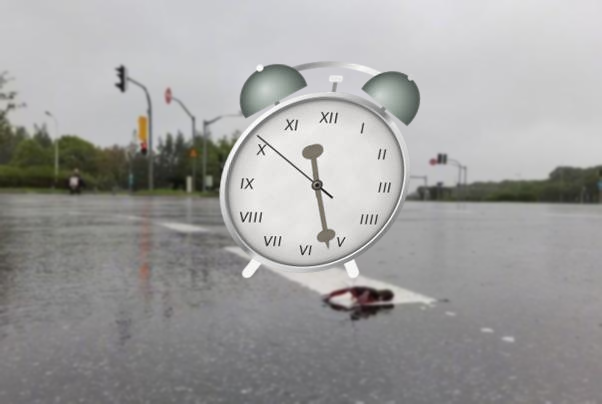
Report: 11 h 26 min 51 s
